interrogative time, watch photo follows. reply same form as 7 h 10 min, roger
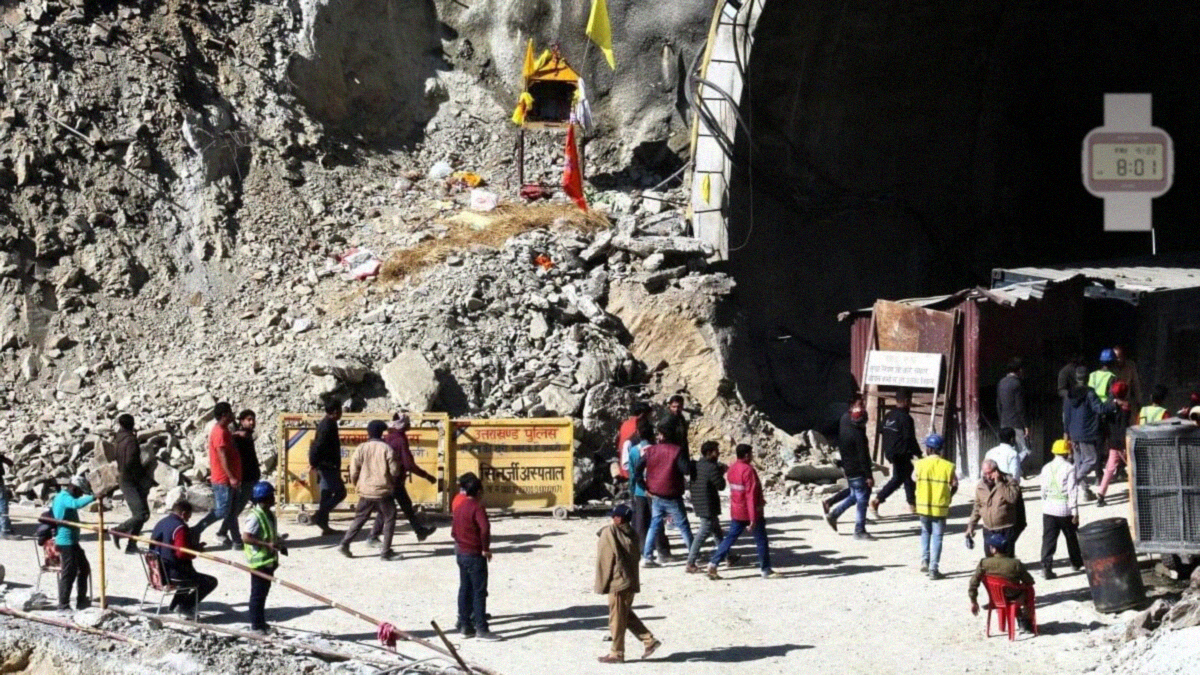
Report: 8 h 01 min
